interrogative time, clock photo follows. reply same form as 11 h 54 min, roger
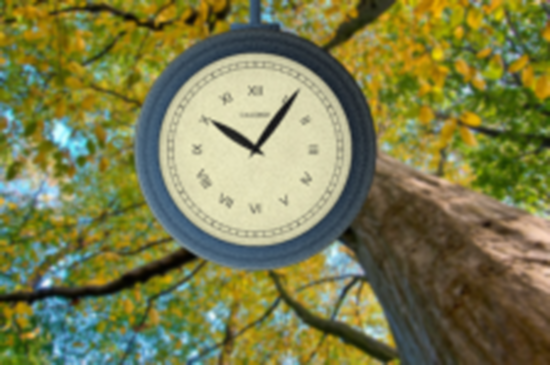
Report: 10 h 06 min
